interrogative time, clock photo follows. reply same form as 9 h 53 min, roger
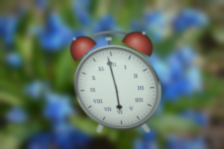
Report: 5 h 59 min
